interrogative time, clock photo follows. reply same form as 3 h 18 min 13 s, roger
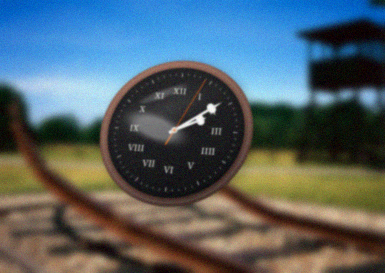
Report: 2 h 09 min 04 s
